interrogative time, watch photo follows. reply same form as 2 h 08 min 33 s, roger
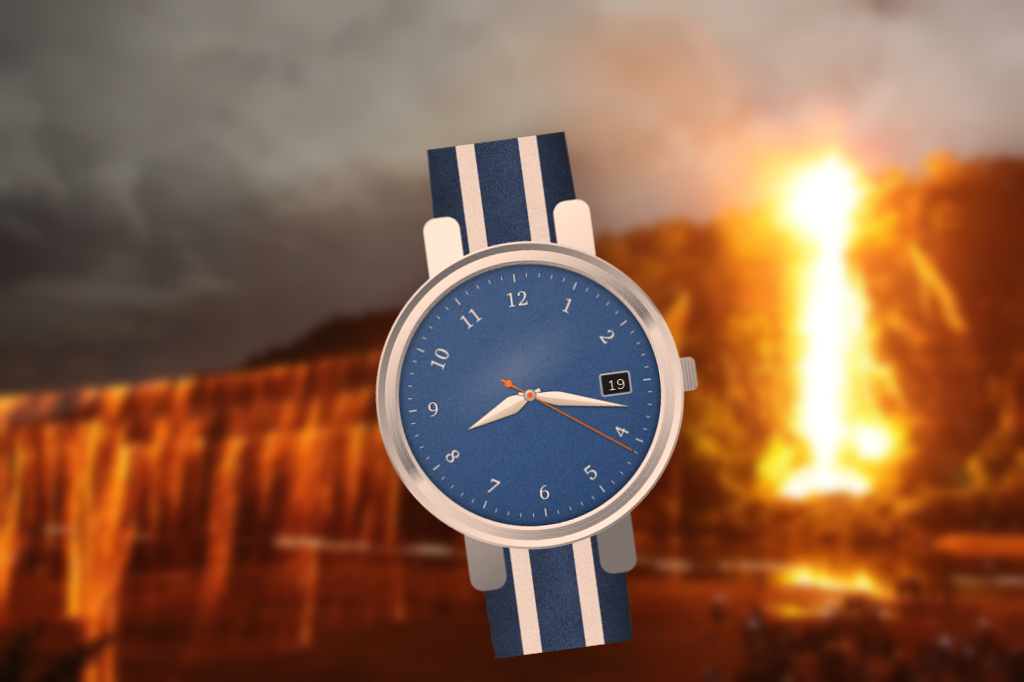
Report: 8 h 17 min 21 s
